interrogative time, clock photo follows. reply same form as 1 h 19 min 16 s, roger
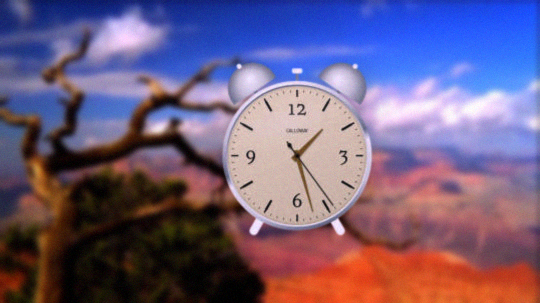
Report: 1 h 27 min 24 s
